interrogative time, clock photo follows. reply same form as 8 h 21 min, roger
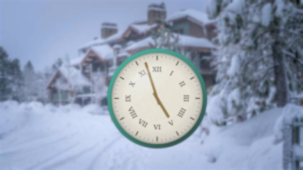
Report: 4 h 57 min
